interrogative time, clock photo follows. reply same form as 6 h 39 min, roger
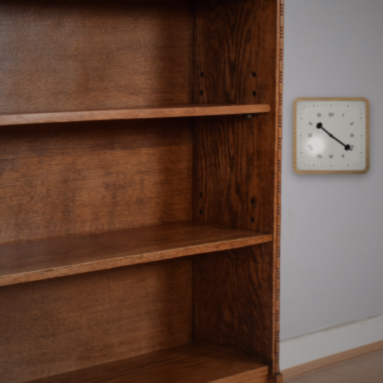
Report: 10 h 21 min
